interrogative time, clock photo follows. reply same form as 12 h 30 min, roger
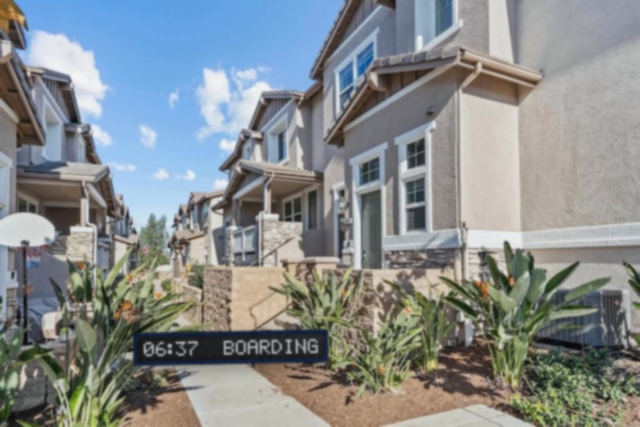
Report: 6 h 37 min
